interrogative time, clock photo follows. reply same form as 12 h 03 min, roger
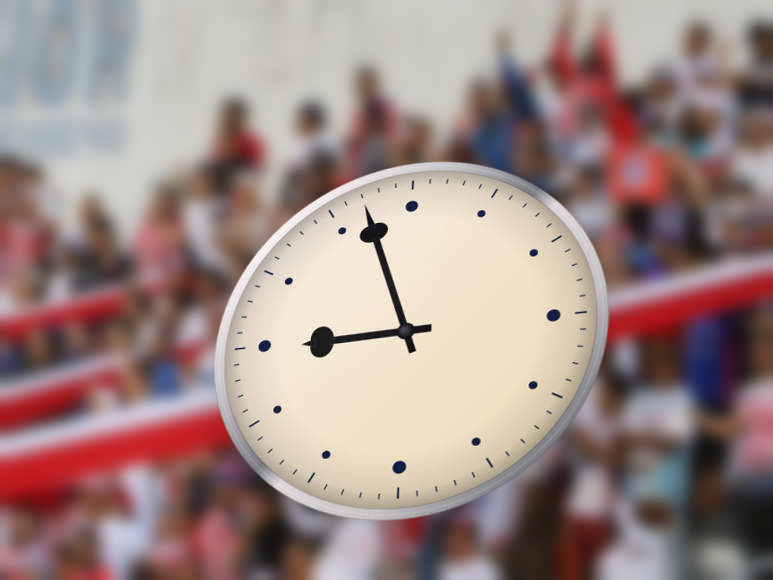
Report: 8 h 57 min
